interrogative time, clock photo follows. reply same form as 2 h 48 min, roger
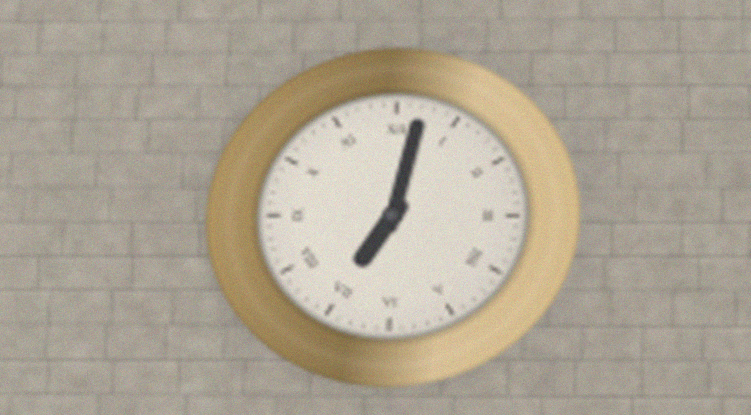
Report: 7 h 02 min
